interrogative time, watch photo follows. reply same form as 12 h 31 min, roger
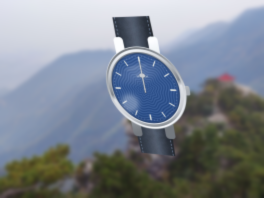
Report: 12 h 00 min
